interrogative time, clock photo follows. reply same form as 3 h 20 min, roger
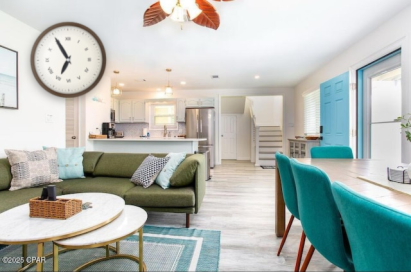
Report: 6 h 55 min
